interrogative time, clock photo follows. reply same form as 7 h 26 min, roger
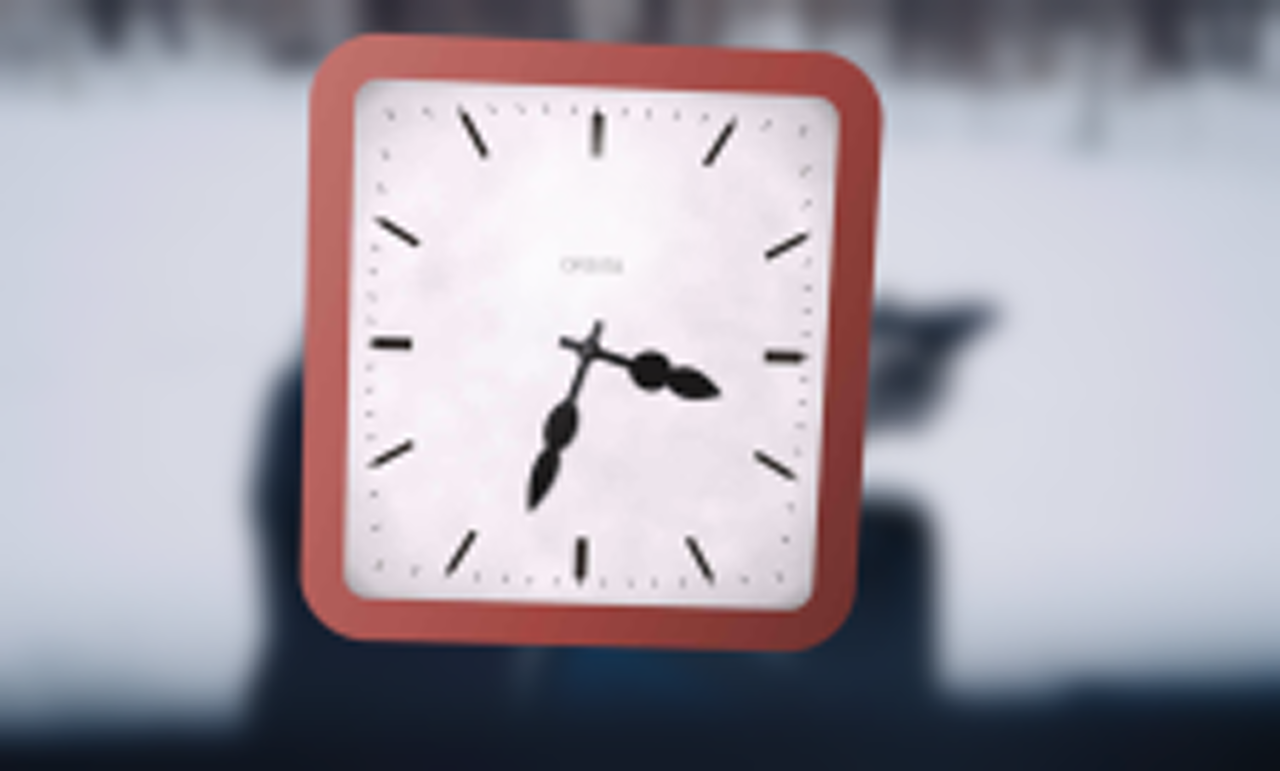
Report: 3 h 33 min
